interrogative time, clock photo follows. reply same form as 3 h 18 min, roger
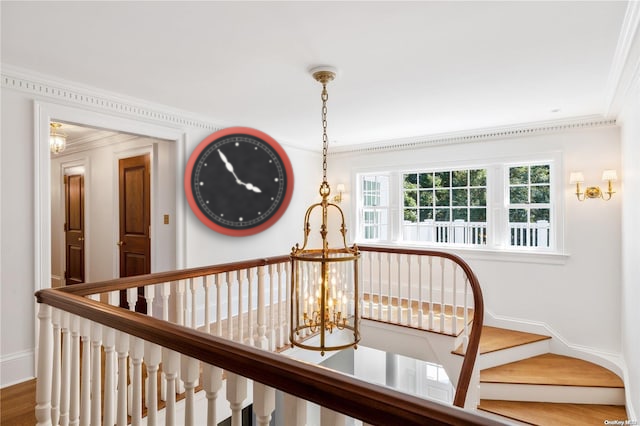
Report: 3 h 55 min
